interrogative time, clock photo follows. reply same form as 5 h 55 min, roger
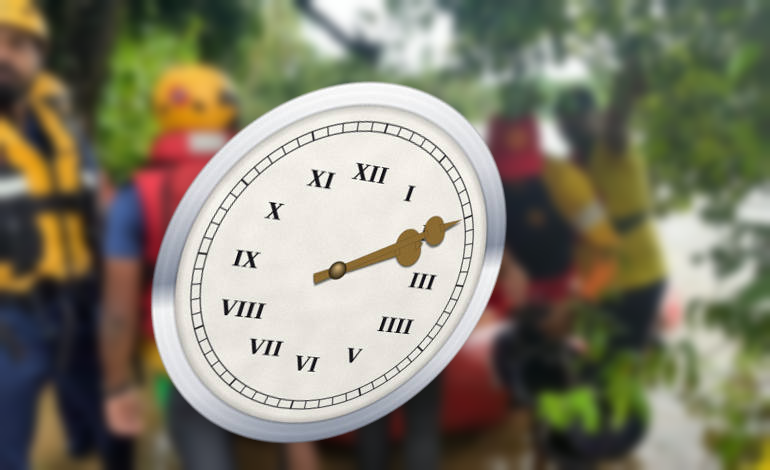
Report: 2 h 10 min
